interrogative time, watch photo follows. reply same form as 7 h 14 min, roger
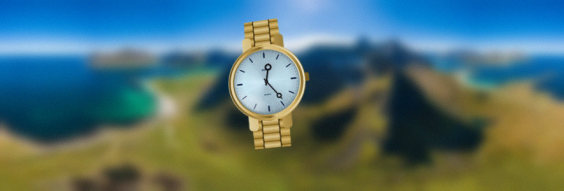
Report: 12 h 24 min
